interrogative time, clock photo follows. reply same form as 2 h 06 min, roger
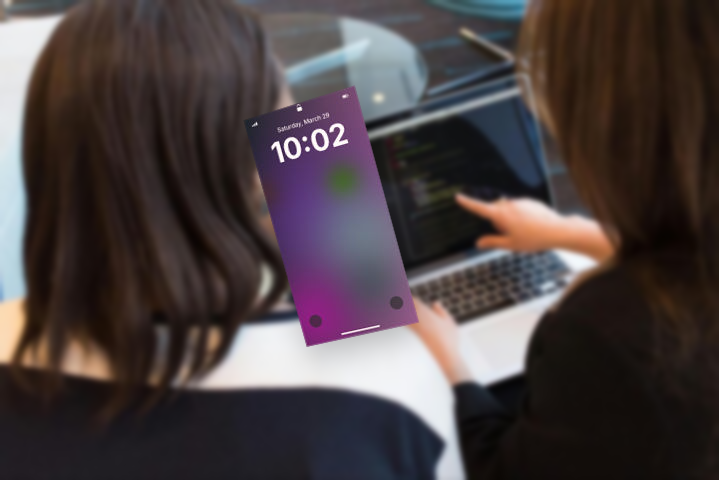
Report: 10 h 02 min
